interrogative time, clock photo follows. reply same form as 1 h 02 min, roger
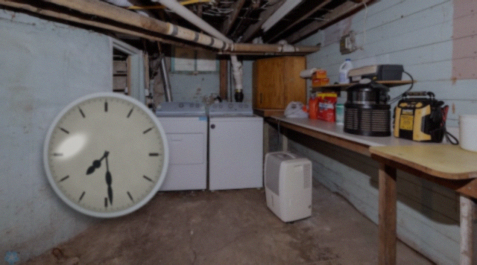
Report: 7 h 29 min
